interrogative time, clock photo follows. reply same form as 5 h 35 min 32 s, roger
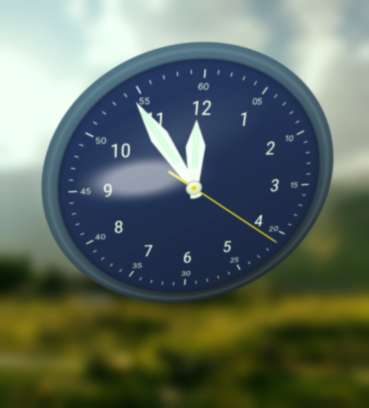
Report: 11 h 54 min 21 s
